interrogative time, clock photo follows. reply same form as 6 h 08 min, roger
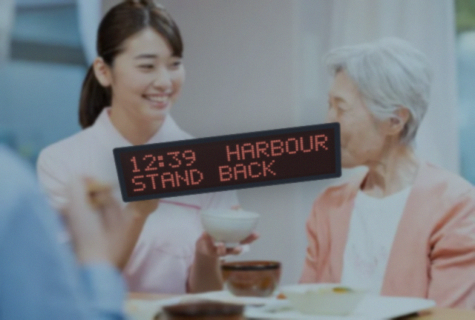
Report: 12 h 39 min
